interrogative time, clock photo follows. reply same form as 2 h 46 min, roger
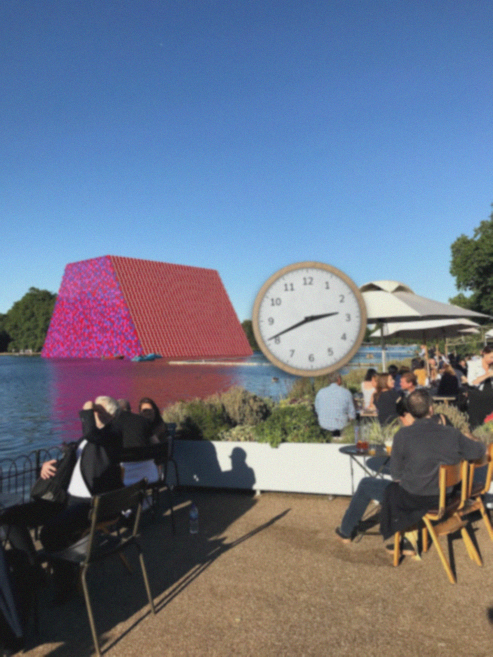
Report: 2 h 41 min
